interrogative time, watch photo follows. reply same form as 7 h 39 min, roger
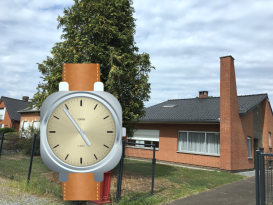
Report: 4 h 54 min
